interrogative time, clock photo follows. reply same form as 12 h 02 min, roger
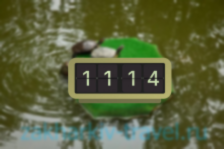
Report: 11 h 14 min
